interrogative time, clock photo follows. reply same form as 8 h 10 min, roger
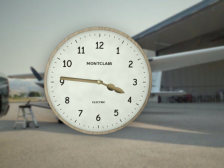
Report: 3 h 46 min
